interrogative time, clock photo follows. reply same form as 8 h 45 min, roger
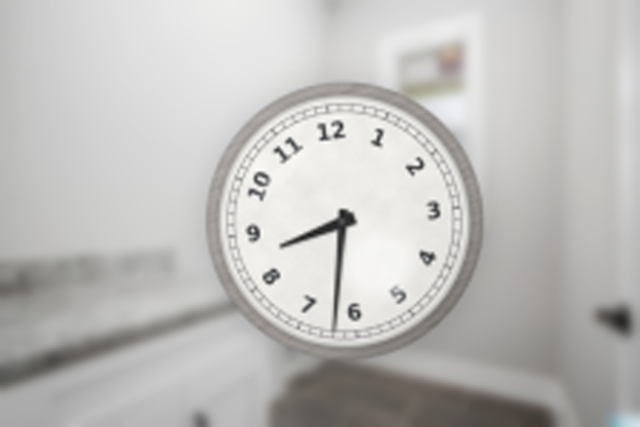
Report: 8 h 32 min
